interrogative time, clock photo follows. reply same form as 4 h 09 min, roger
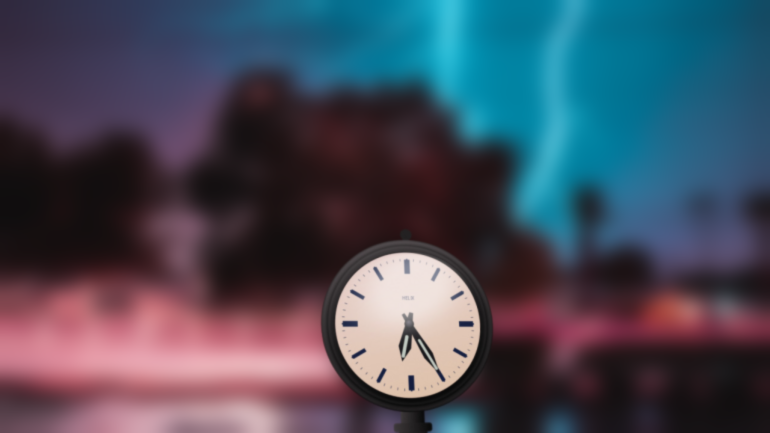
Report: 6 h 25 min
